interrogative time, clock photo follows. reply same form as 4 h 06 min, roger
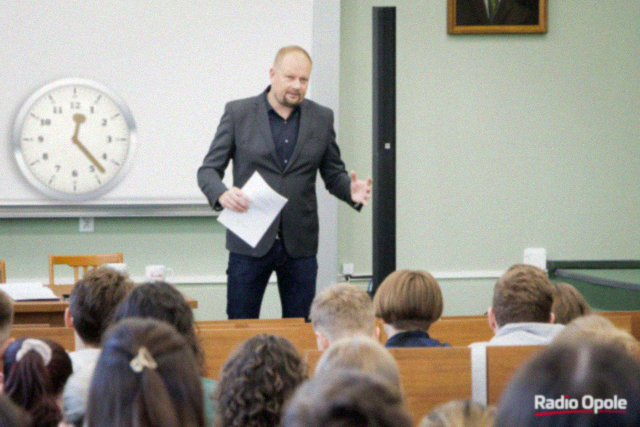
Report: 12 h 23 min
